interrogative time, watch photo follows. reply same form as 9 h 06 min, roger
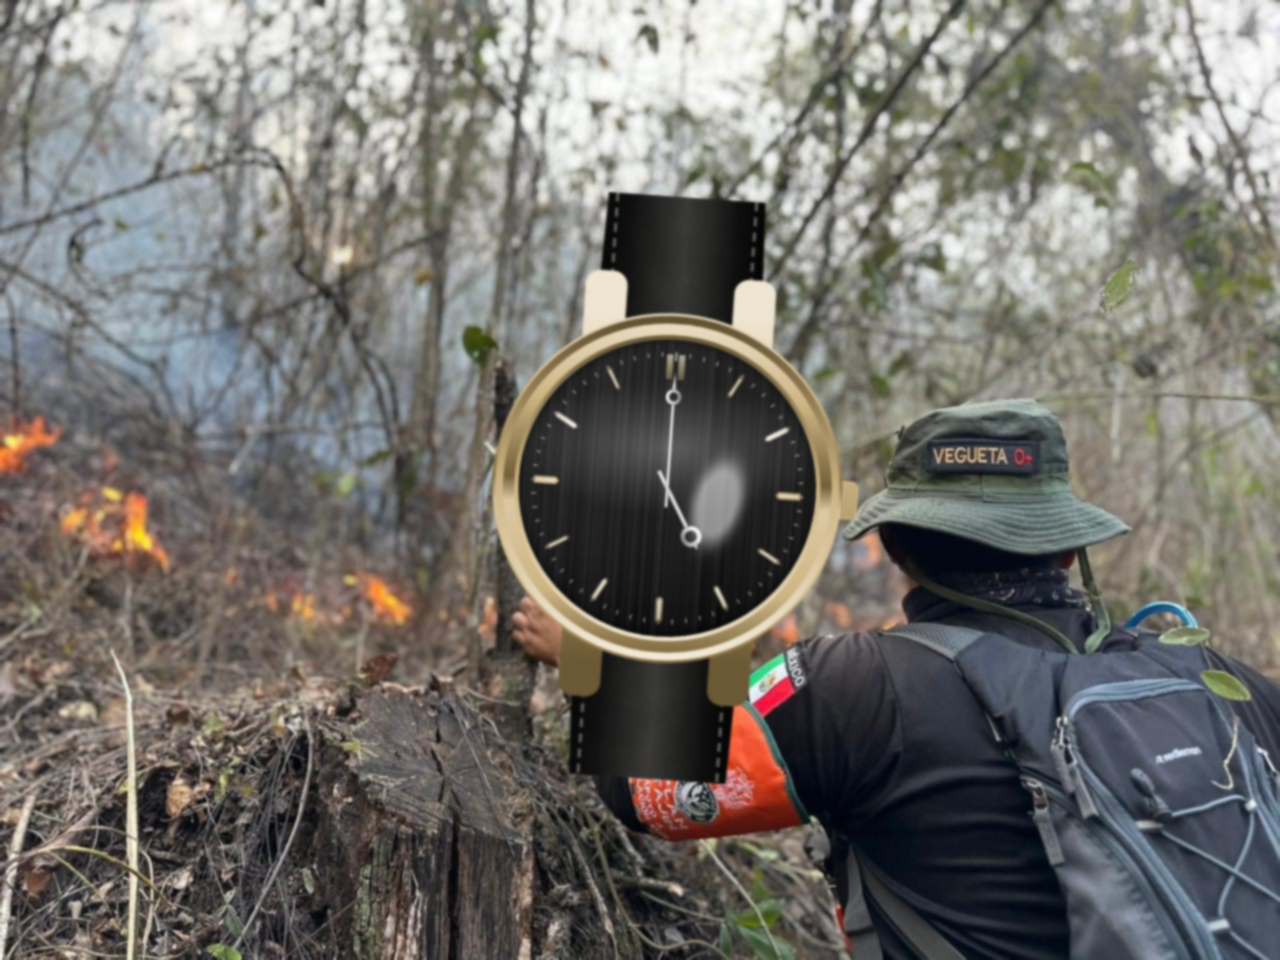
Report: 5 h 00 min
